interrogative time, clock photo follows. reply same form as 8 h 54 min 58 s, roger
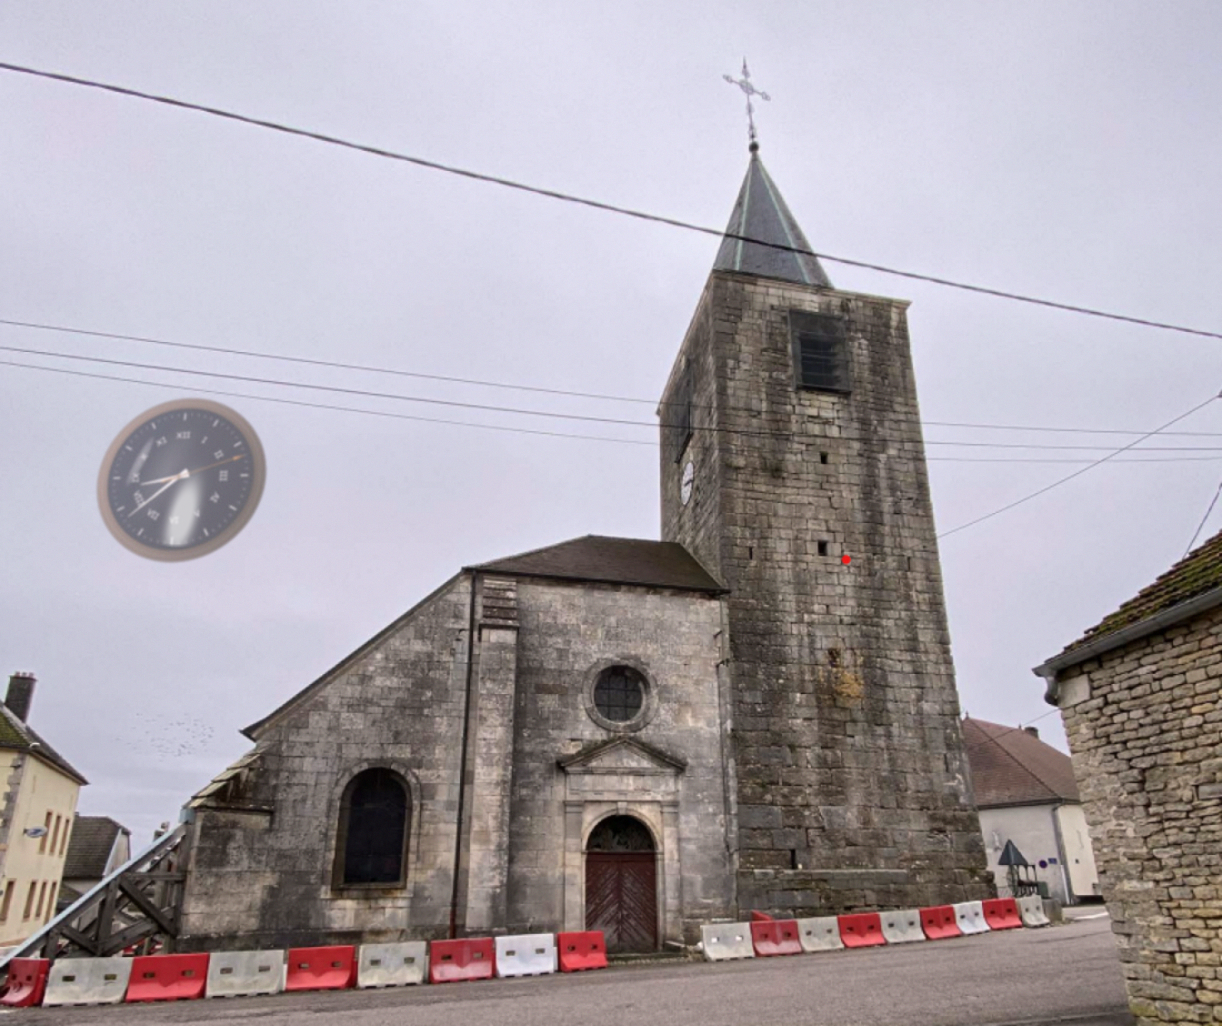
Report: 8 h 38 min 12 s
